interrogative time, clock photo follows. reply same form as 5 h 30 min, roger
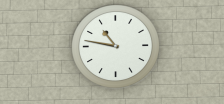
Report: 10 h 47 min
